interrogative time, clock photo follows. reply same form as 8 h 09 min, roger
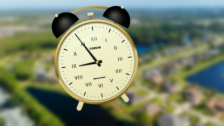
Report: 8 h 55 min
